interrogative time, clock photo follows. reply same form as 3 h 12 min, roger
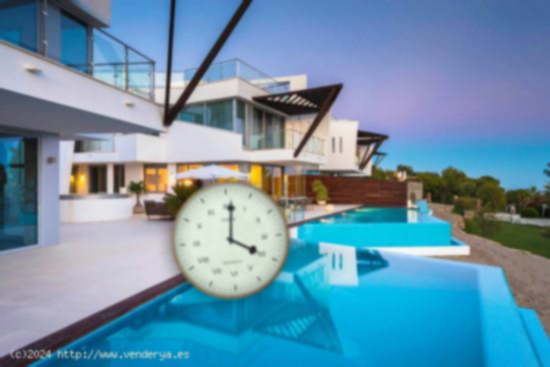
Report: 4 h 01 min
